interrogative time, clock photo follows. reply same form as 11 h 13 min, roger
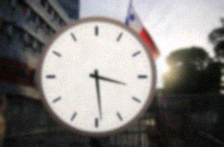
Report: 3 h 29 min
